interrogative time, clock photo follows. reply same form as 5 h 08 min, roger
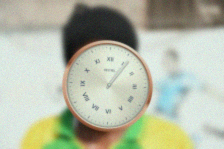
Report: 1 h 06 min
